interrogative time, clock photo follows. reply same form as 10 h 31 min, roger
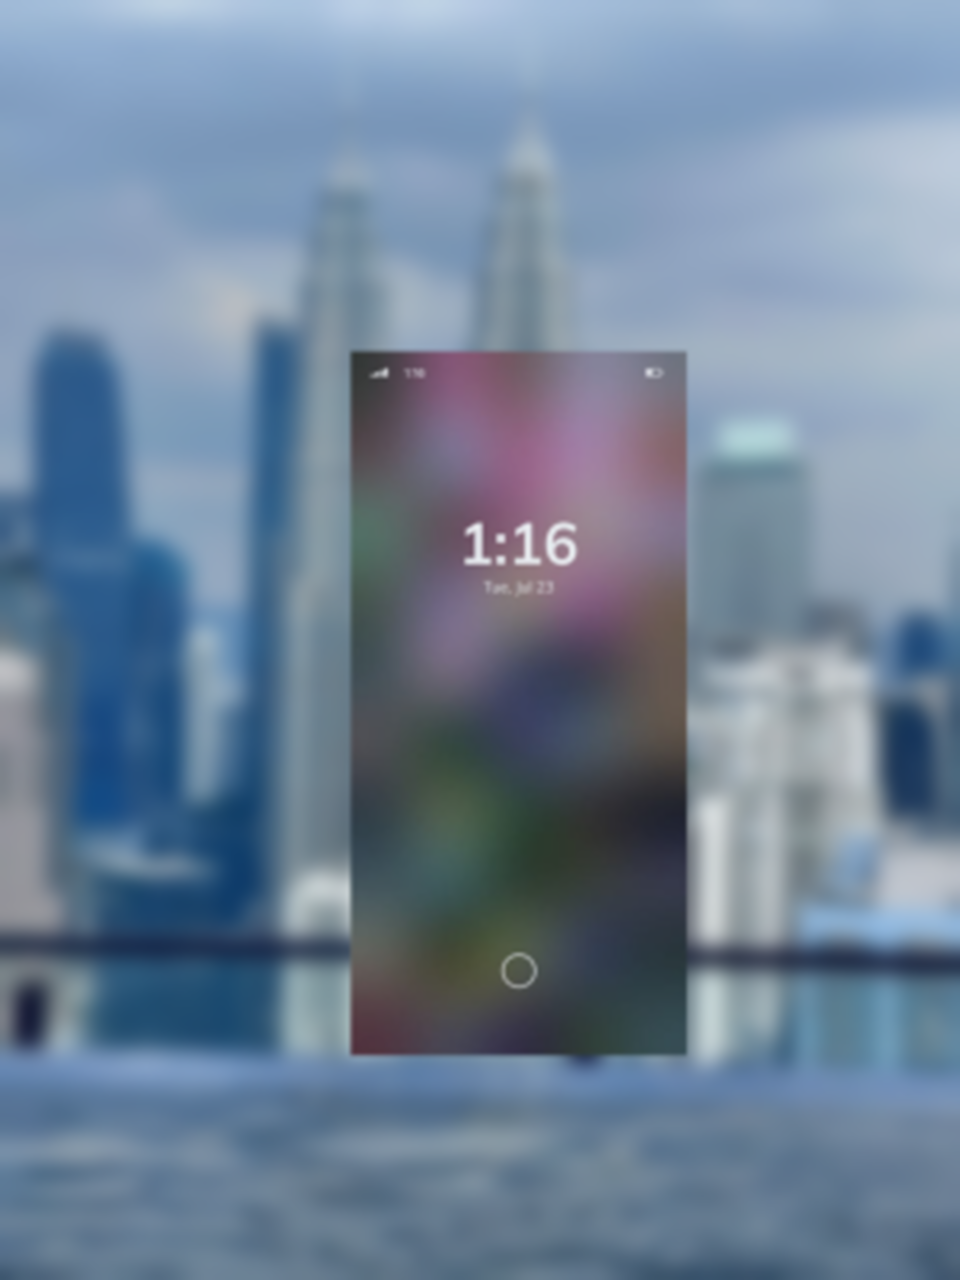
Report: 1 h 16 min
